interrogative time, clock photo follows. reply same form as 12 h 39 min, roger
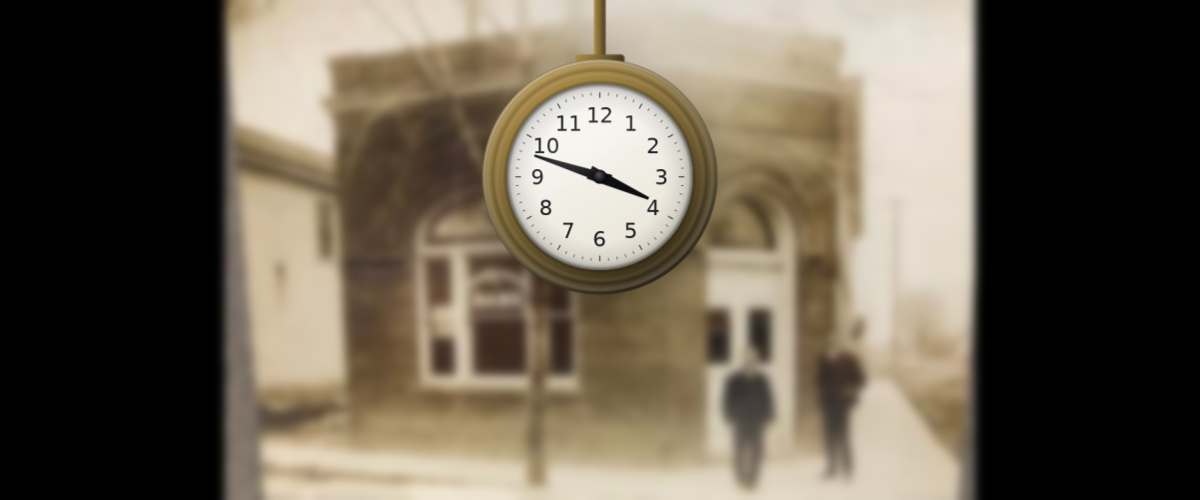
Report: 3 h 48 min
